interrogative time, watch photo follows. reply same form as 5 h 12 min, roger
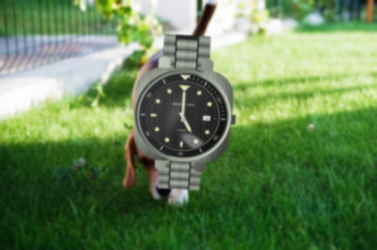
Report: 5 h 00 min
